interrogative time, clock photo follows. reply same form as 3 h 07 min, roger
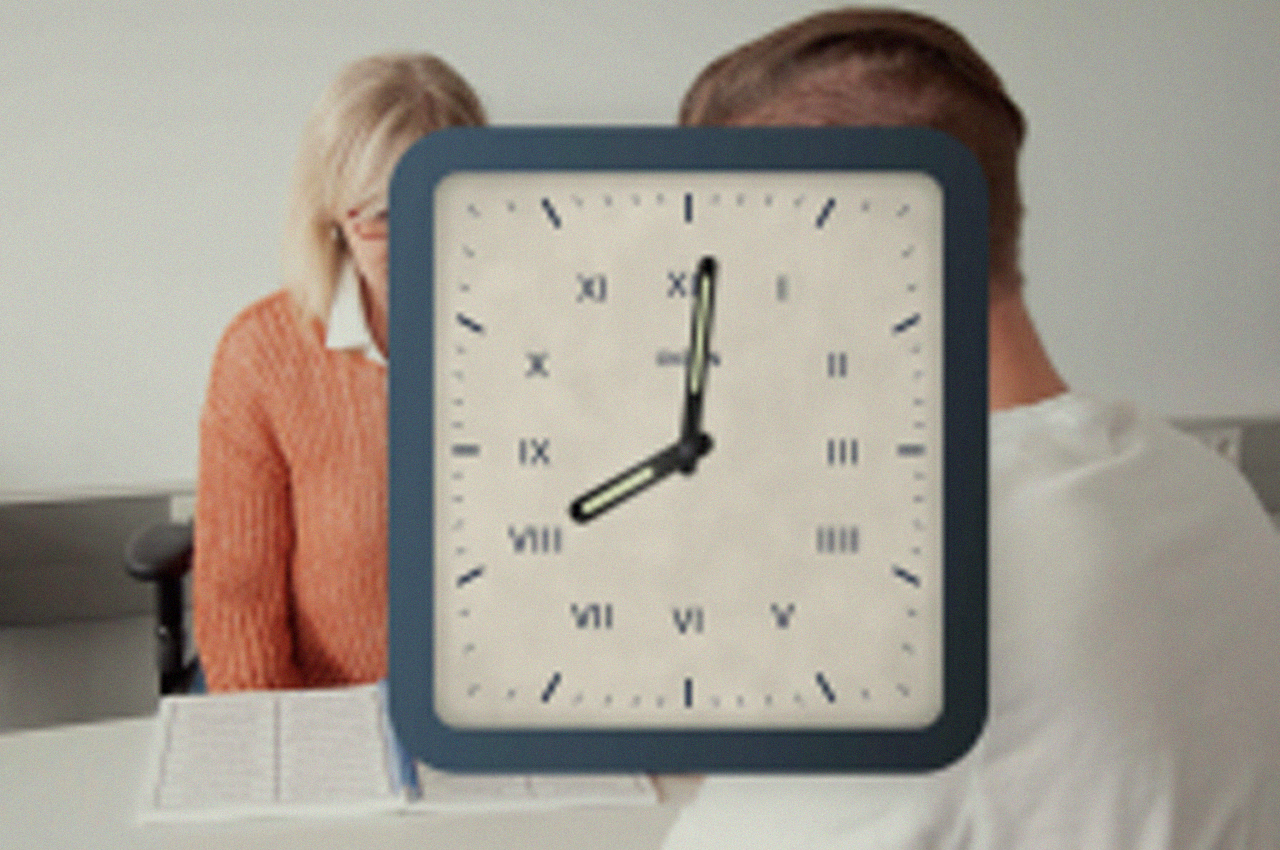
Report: 8 h 01 min
